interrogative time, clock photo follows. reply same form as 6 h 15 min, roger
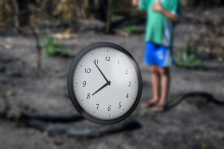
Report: 7 h 54 min
